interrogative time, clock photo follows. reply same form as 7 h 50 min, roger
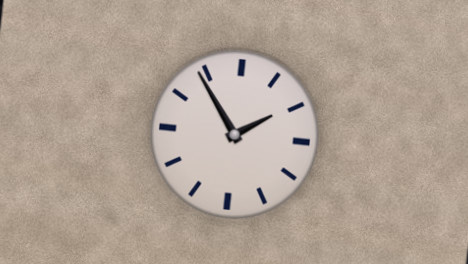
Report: 1 h 54 min
